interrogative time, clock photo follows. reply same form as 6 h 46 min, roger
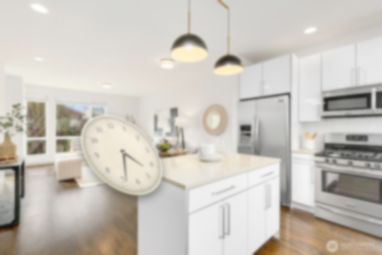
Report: 4 h 34 min
